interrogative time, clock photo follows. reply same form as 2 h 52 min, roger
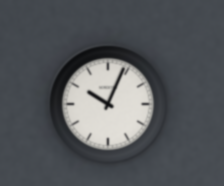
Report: 10 h 04 min
